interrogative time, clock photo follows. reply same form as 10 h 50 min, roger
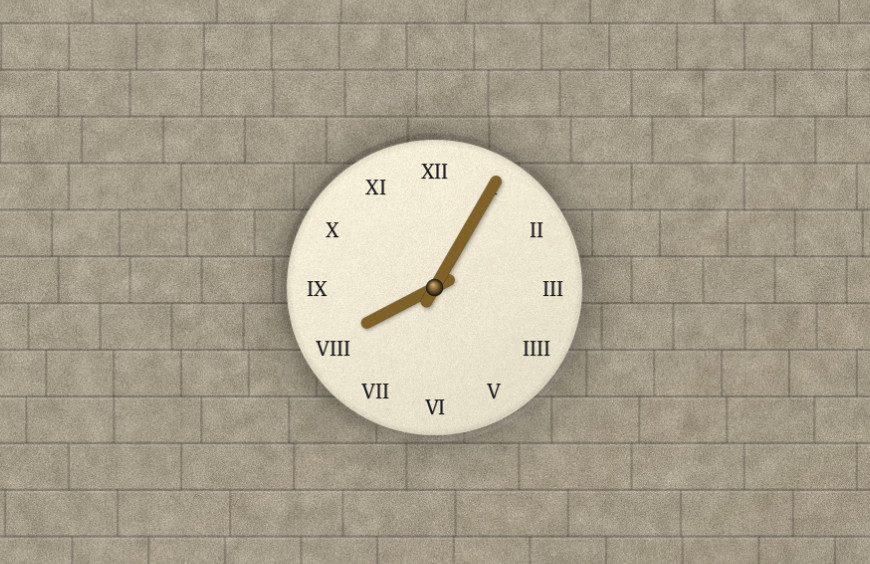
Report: 8 h 05 min
